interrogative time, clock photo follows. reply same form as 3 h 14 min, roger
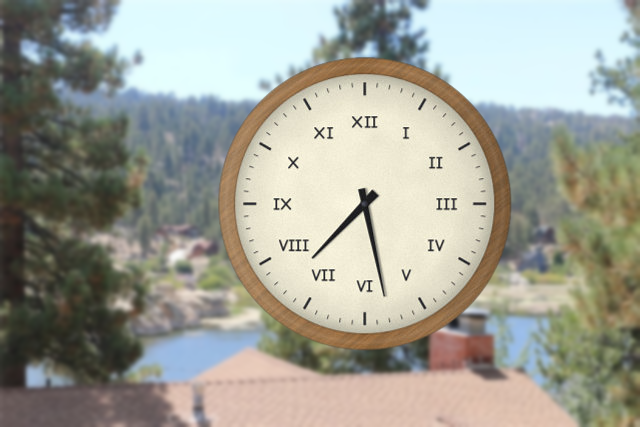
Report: 7 h 28 min
